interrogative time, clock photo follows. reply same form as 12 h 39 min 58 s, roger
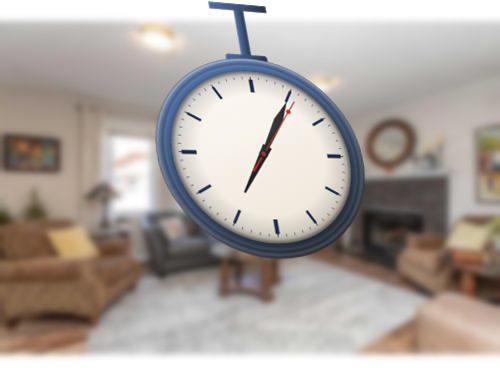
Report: 7 h 05 min 06 s
